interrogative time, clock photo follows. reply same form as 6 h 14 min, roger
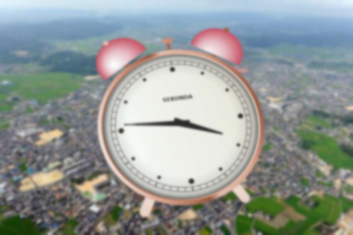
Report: 3 h 46 min
